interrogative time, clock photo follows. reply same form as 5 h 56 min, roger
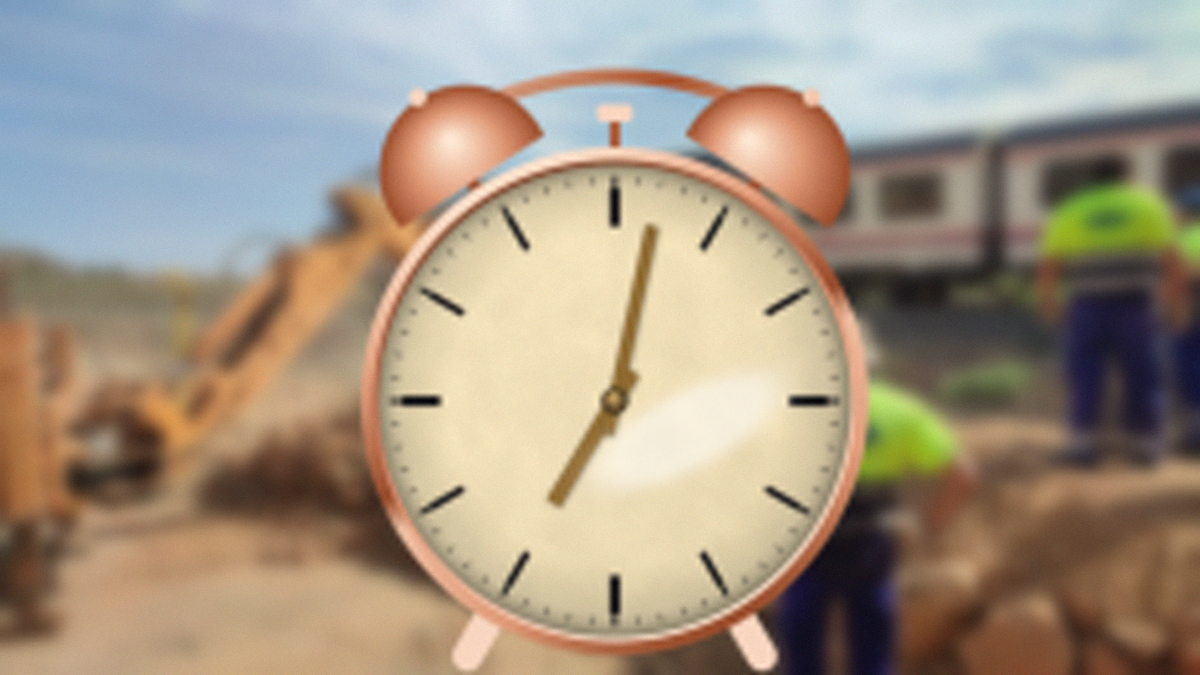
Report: 7 h 02 min
